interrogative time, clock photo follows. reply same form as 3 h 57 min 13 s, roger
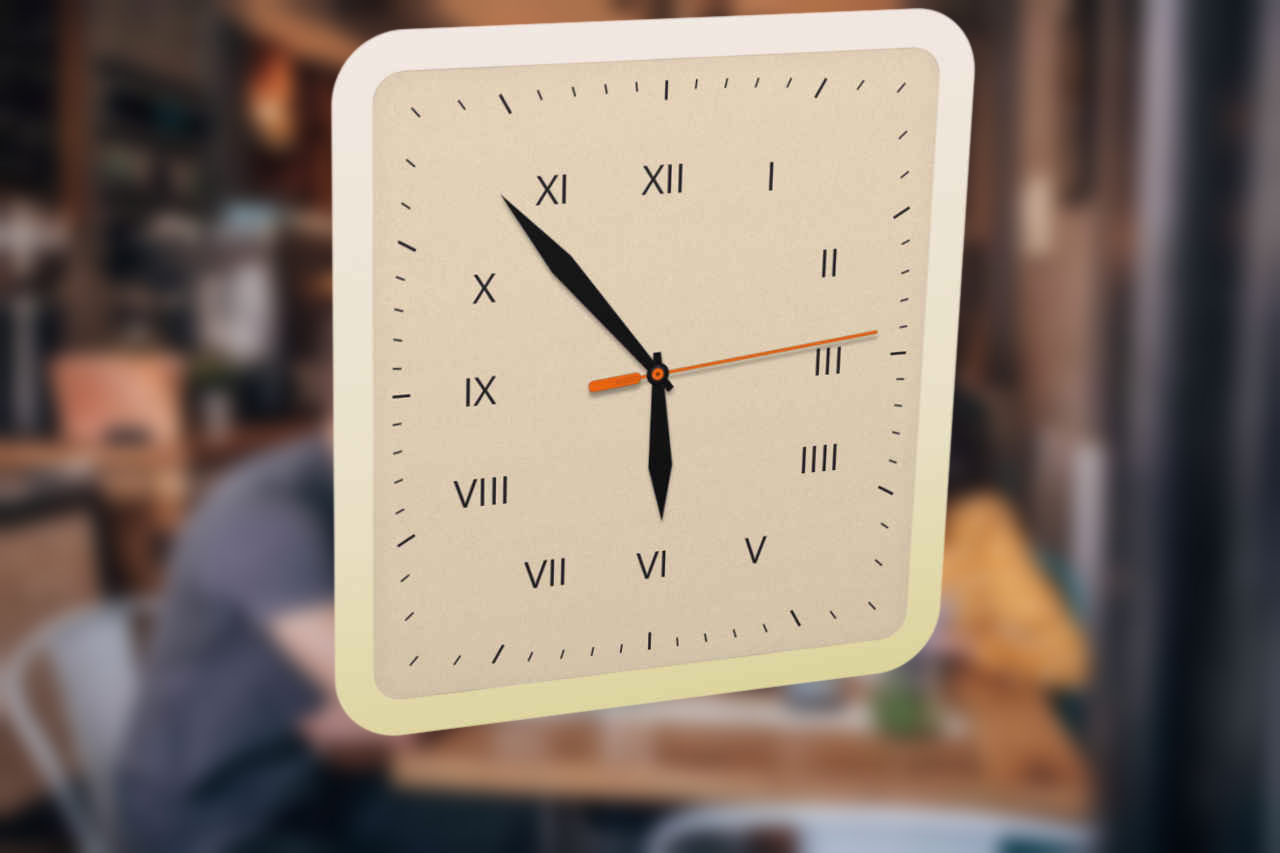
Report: 5 h 53 min 14 s
